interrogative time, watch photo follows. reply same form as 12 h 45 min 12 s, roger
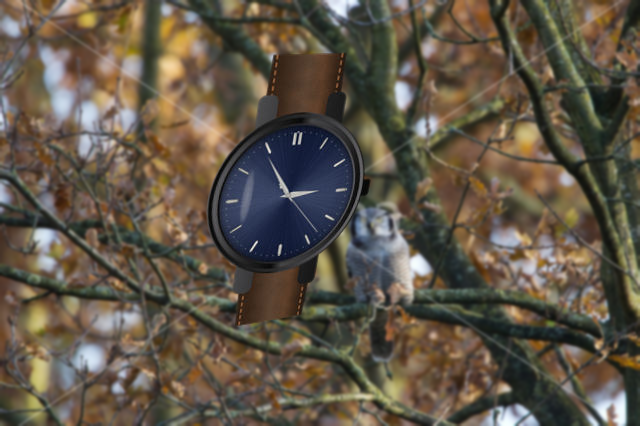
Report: 2 h 54 min 23 s
